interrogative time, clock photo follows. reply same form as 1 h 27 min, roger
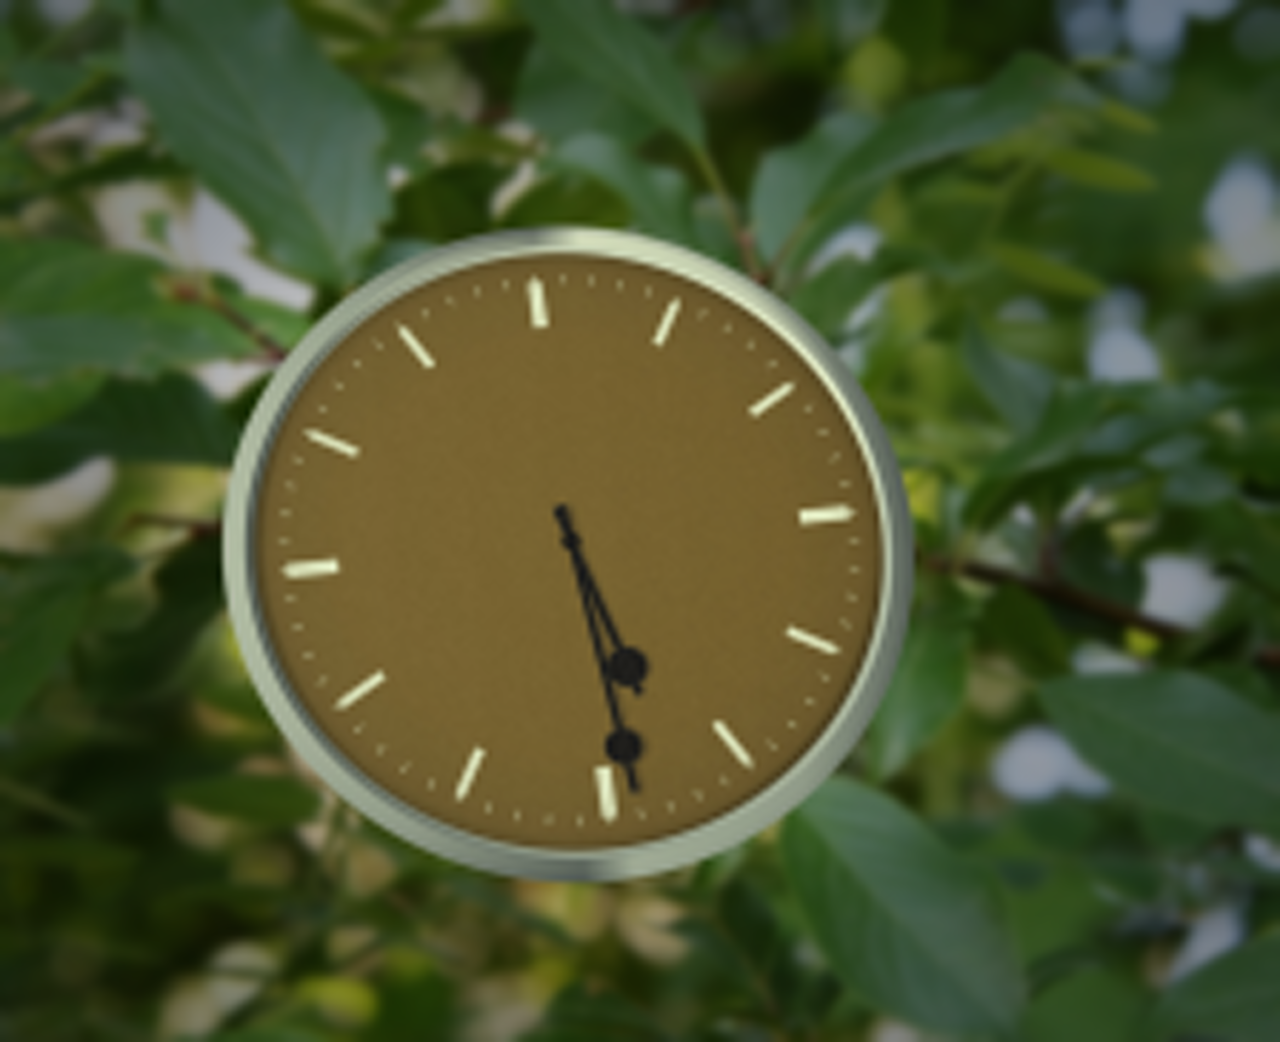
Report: 5 h 29 min
